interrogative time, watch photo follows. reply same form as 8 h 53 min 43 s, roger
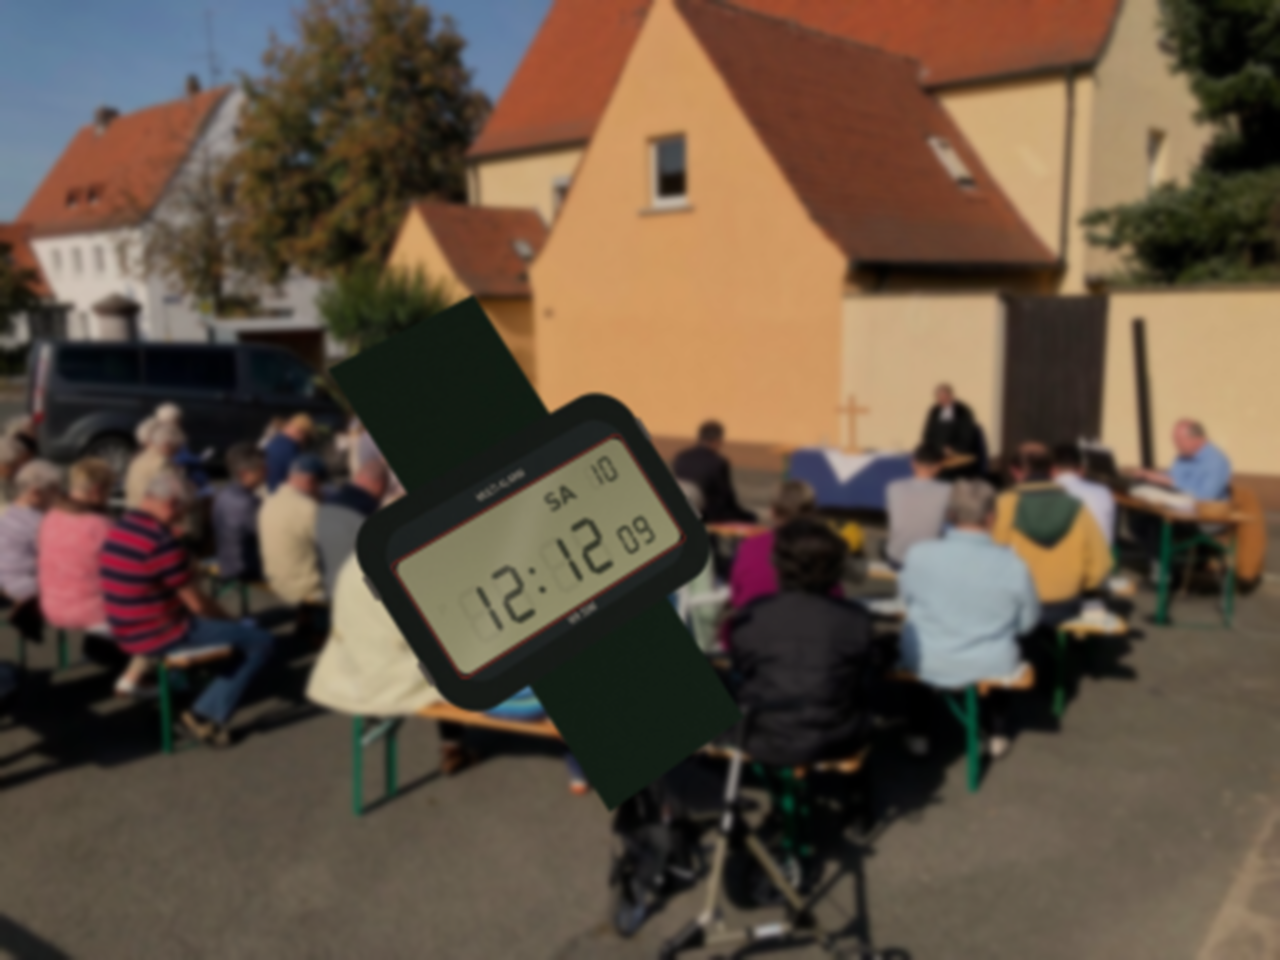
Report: 12 h 12 min 09 s
